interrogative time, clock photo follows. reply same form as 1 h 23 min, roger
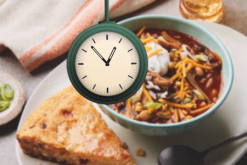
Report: 12 h 53 min
